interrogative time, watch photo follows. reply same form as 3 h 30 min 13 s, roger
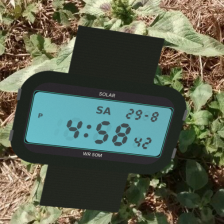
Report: 4 h 58 min 42 s
